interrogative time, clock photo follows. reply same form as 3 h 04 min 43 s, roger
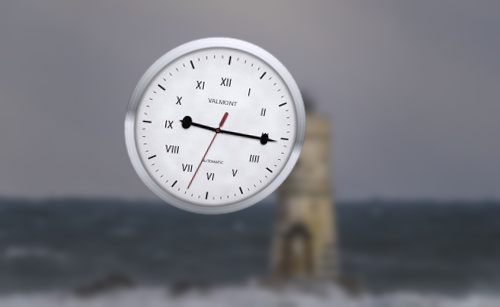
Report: 9 h 15 min 33 s
